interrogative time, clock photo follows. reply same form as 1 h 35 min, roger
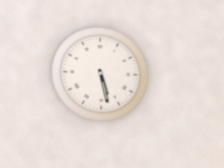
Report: 5 h 28 min
